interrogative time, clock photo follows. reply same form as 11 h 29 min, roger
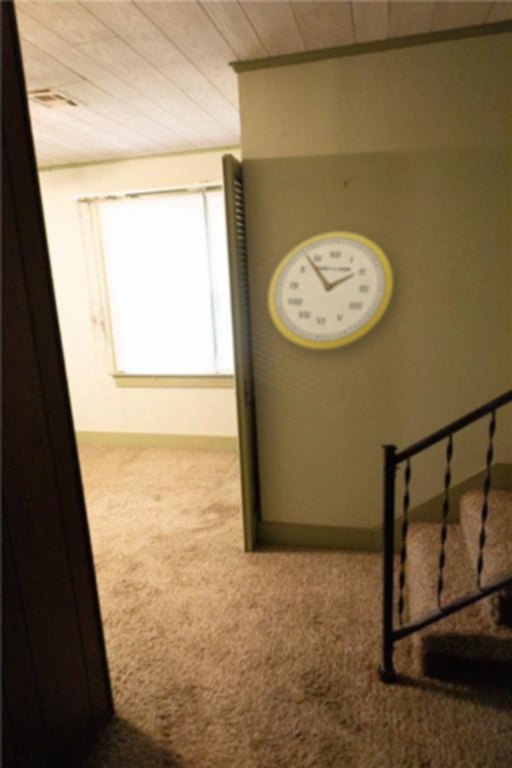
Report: 1 h 53 min
